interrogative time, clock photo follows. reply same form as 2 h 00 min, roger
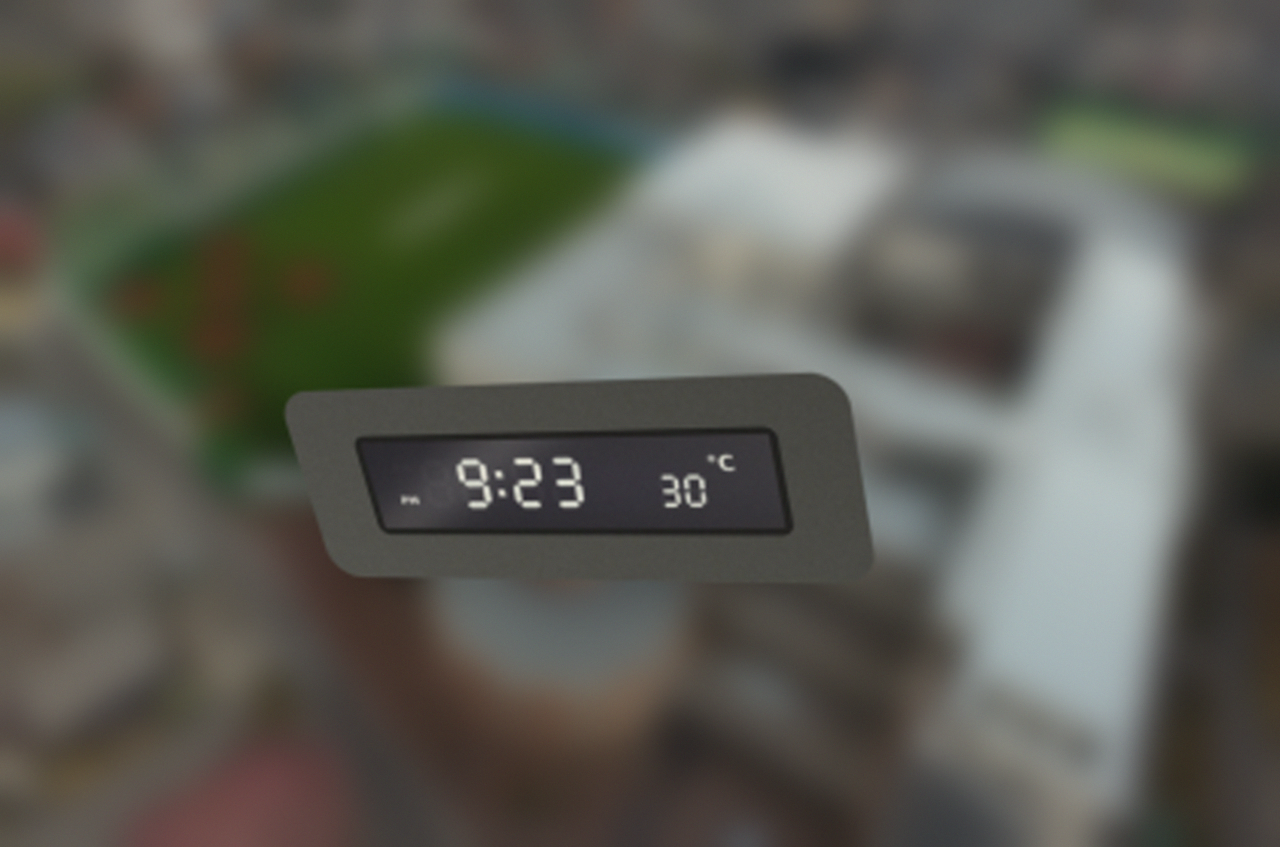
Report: 9 h 23 min
